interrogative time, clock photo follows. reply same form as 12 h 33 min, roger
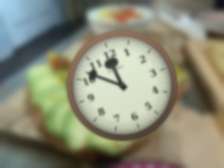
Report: 11 h 52 min
